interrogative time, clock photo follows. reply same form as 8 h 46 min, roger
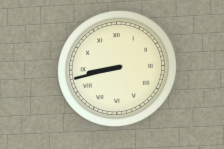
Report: 8 h 43 min
